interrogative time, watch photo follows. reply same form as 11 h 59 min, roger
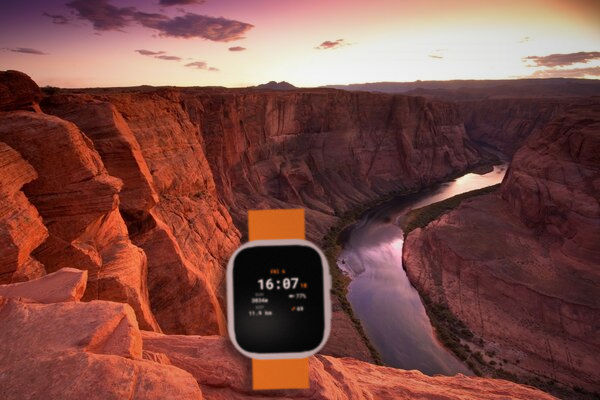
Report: 16 h 07 min
